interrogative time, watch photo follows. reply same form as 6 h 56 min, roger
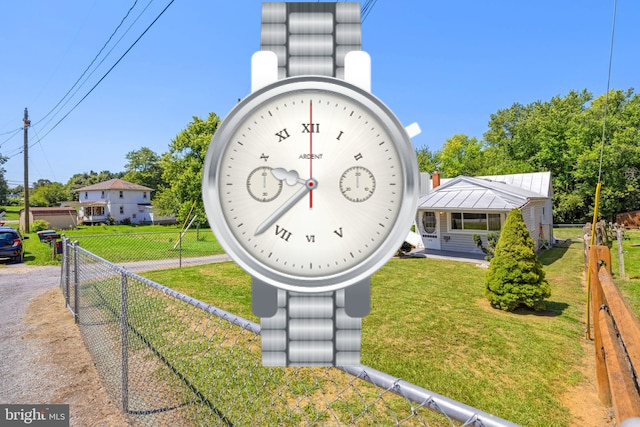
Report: 9 h 38 min
